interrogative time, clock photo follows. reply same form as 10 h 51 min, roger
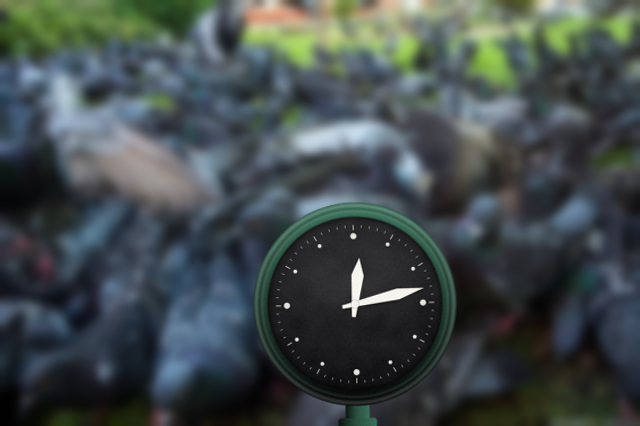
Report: 12 h 13 min
